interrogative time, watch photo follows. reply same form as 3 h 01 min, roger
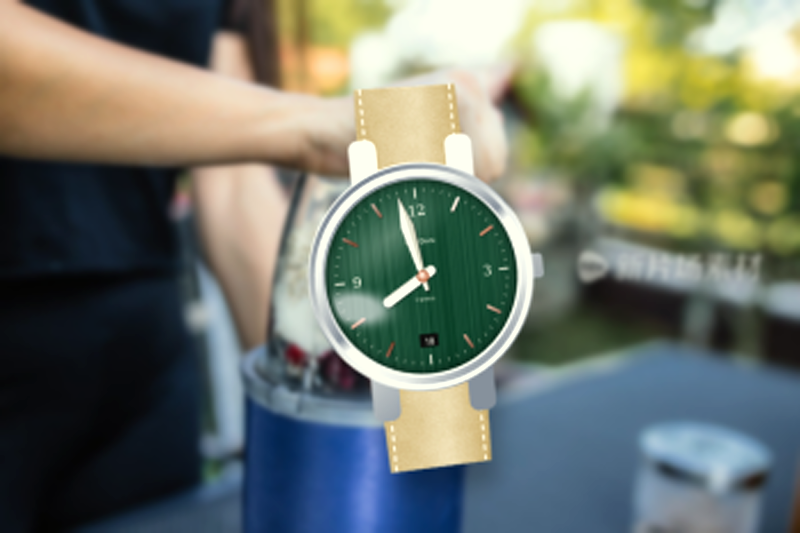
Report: 7 h 58 min
